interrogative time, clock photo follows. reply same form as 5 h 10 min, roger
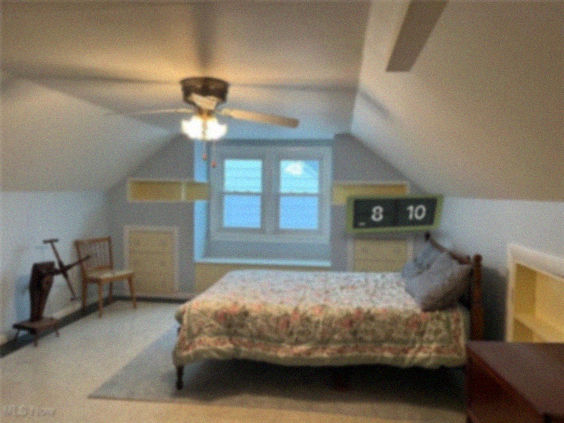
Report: 8 h 10 min
